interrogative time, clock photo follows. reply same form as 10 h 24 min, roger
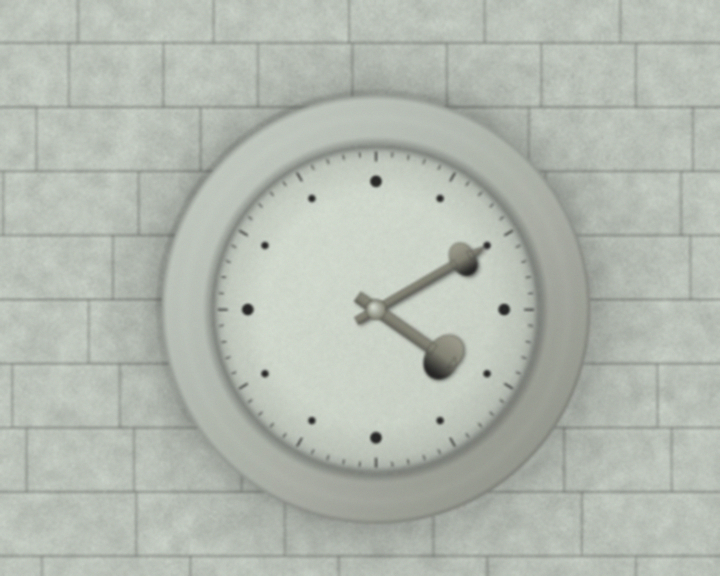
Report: 4 h 10 min
